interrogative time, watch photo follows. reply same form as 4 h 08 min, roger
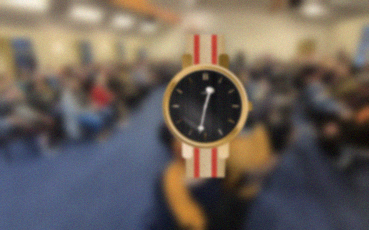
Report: 12 h 32 min
